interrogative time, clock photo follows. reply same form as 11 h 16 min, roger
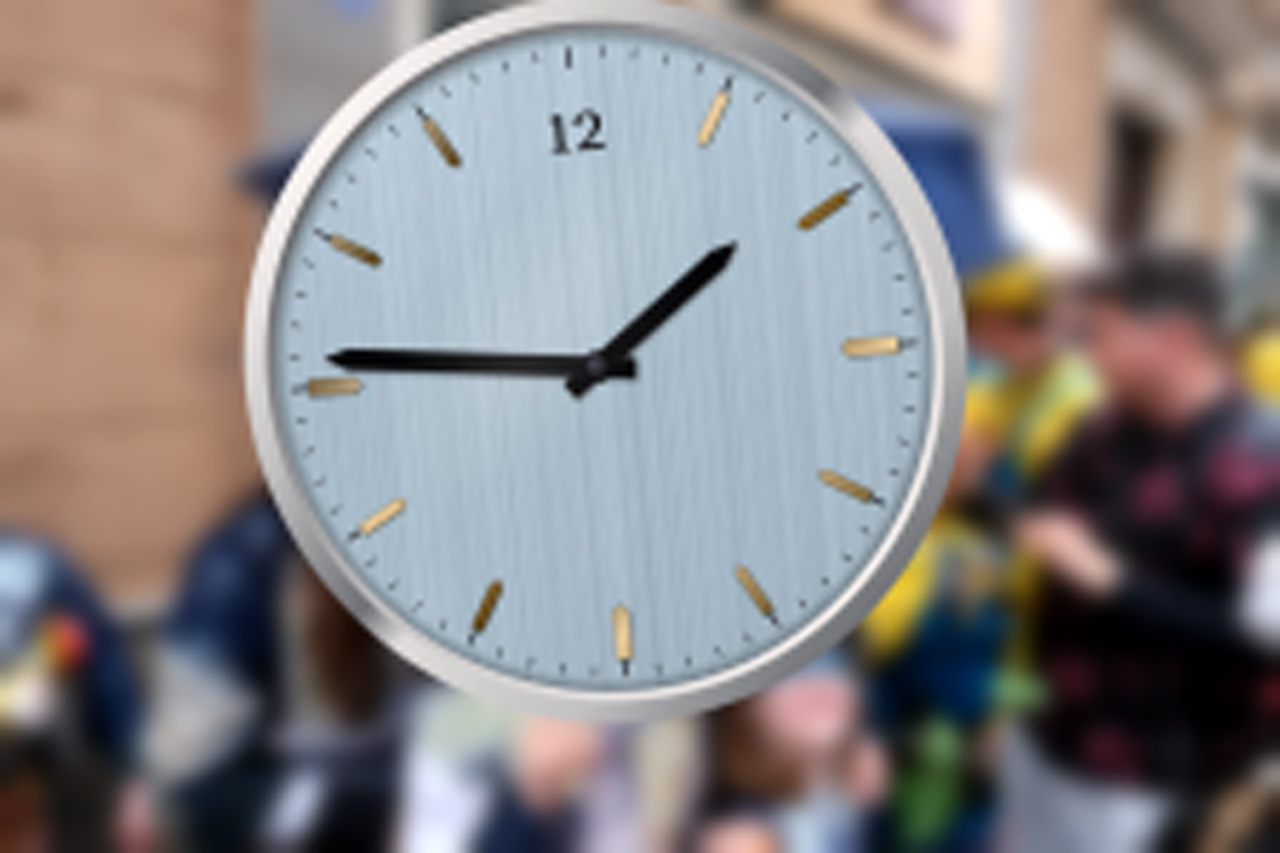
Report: 1 h 46 min
